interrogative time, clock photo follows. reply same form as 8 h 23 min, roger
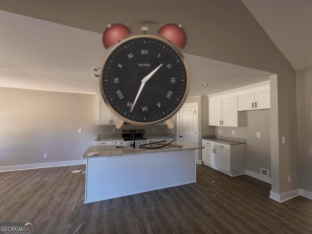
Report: 1 h 34 min
